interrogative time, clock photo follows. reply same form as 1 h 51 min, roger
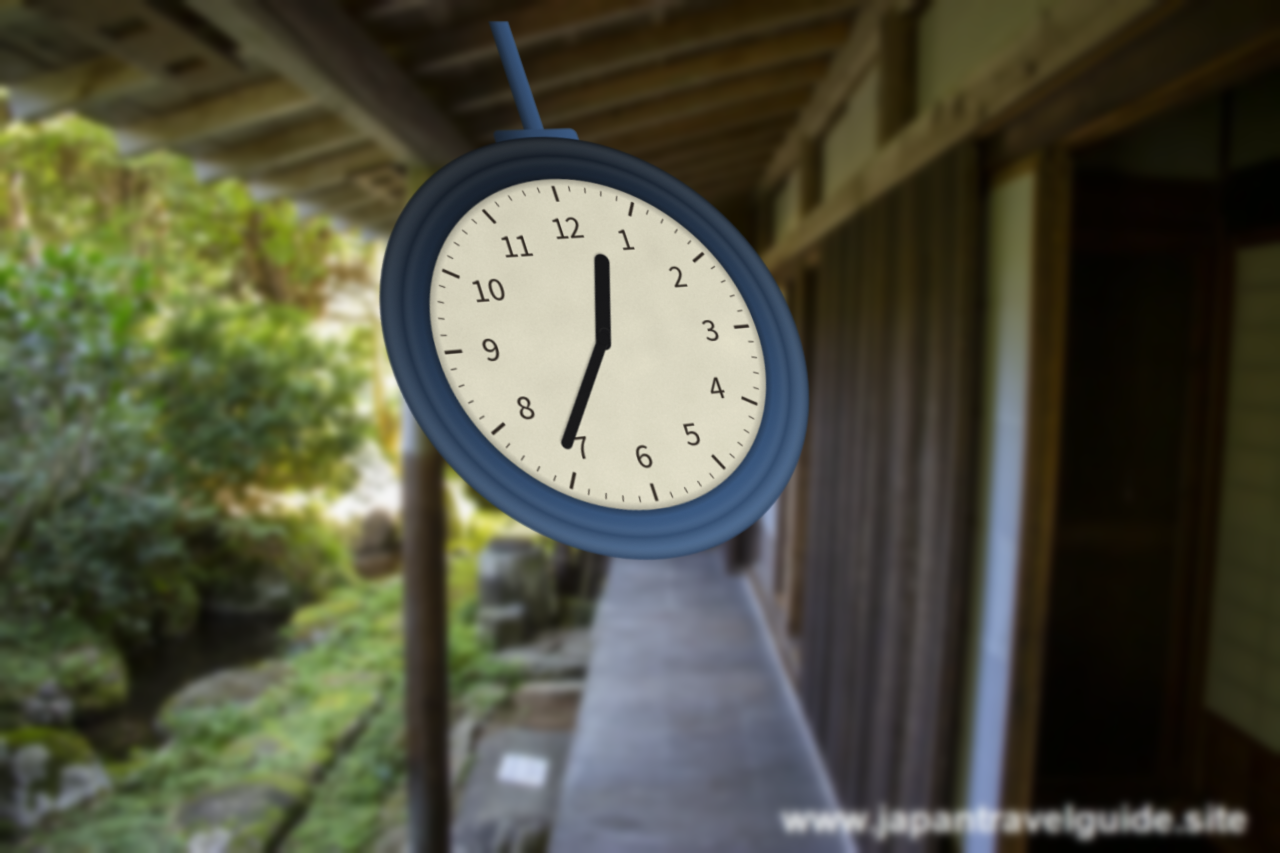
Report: 12 h 36 min
